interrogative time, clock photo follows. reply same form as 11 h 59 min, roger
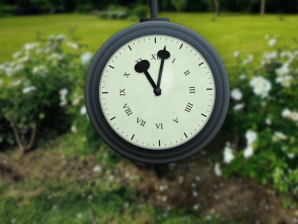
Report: 11 h 02 min
